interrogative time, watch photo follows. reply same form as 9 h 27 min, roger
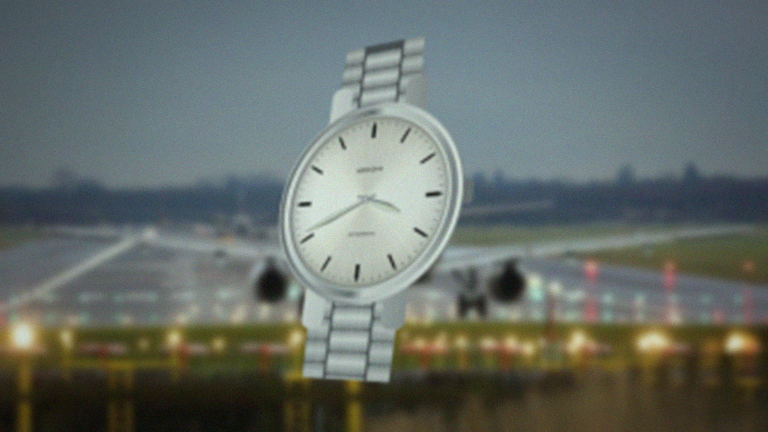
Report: 3 h 41 min
